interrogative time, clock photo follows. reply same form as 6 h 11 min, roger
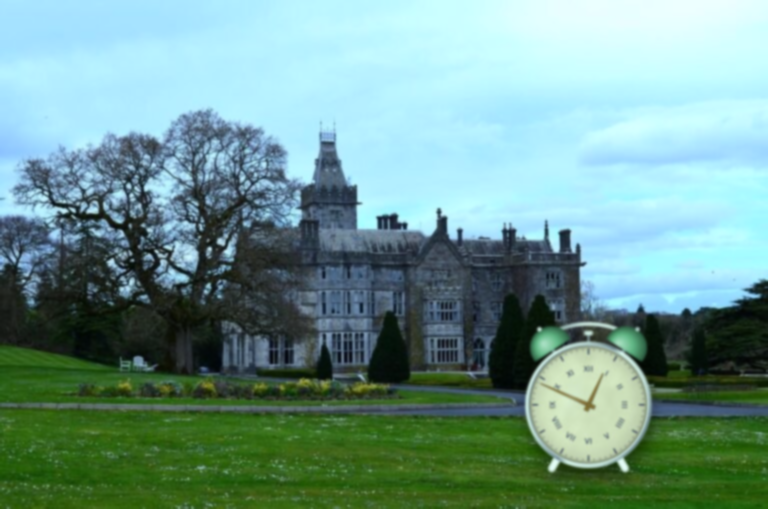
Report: 12 h 49 min
